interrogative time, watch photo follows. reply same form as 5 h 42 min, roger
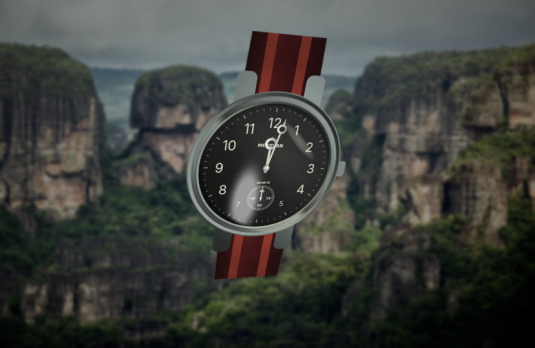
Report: 12 h 02 min
